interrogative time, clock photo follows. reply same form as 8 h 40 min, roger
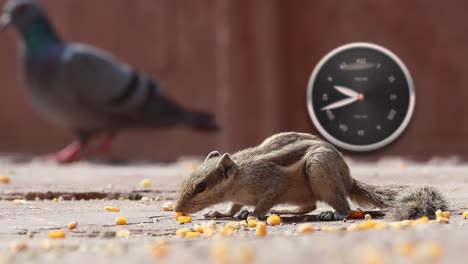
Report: 9 h 42 min
